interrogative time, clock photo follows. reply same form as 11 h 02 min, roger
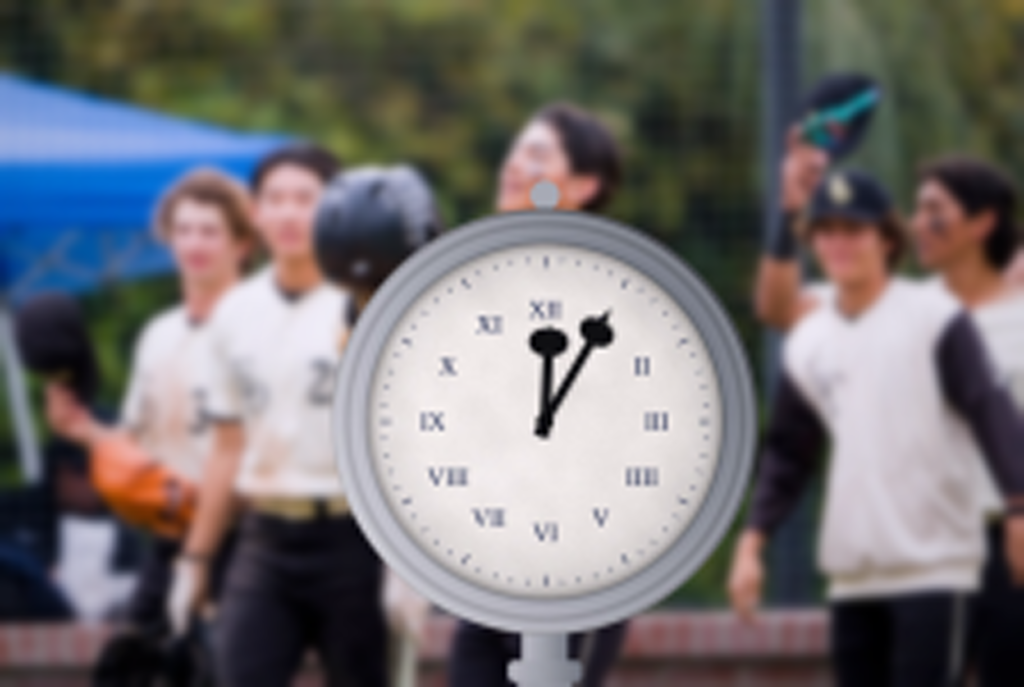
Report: 12 h 05 min
